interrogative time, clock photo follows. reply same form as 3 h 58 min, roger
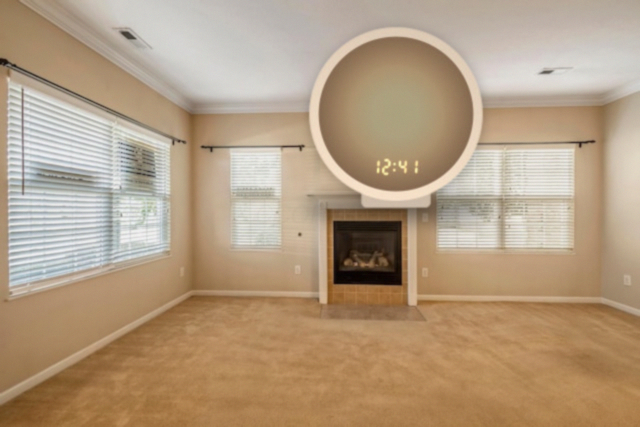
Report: 12 h 41 min
